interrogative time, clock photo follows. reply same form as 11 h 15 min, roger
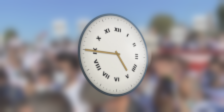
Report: 4 h 45 min
